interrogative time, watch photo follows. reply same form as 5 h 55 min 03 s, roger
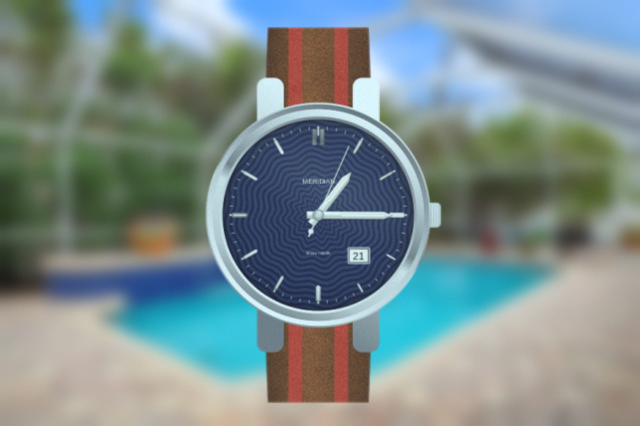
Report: 1 h 15 min 04 s
